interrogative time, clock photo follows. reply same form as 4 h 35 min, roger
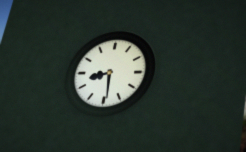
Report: 8 h 29 min
